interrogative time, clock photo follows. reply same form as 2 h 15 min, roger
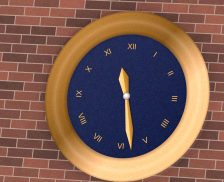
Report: 11 h 28 min
